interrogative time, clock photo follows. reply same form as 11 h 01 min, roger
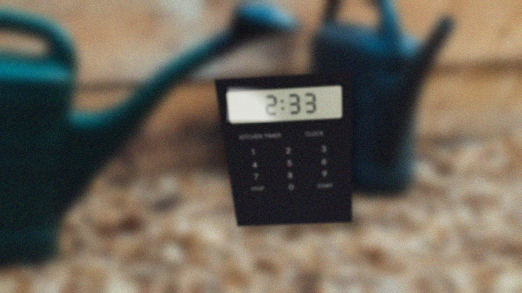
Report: 2 h 33 min
